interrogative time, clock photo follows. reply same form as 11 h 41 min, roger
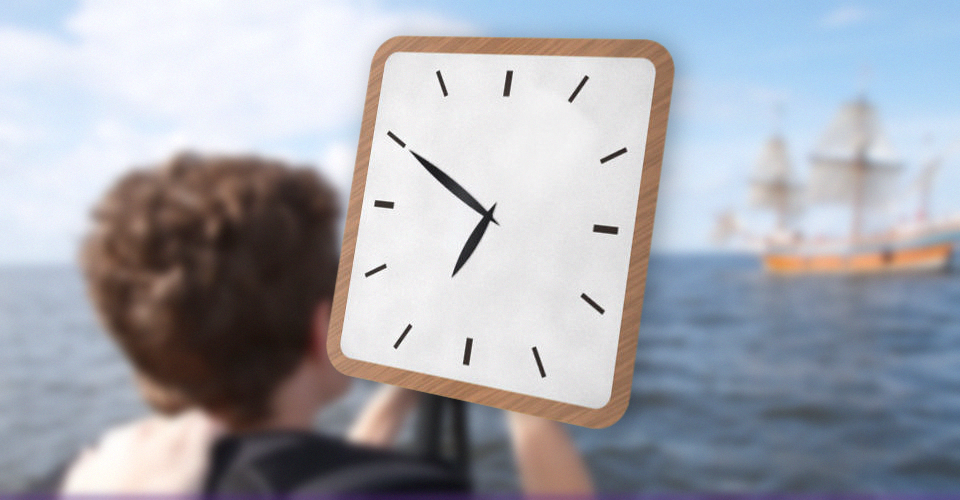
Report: 6 h 50 min
